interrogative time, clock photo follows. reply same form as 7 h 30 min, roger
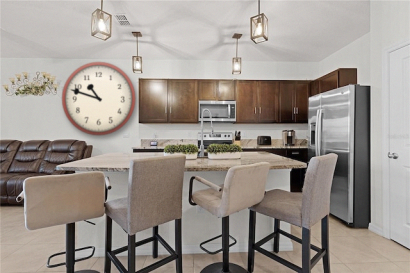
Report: 10 h 48 min
